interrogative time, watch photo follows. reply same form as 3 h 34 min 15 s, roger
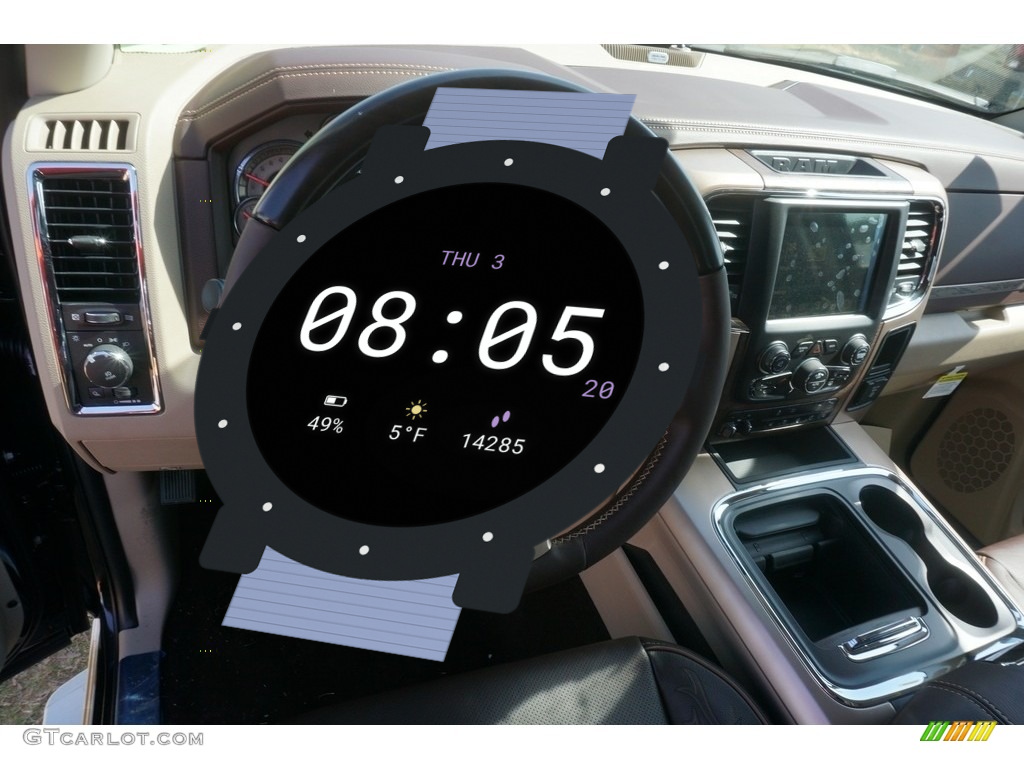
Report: 8 h 05 min 20 s
